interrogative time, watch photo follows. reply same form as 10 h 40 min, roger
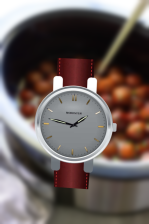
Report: 1 h 47 min
